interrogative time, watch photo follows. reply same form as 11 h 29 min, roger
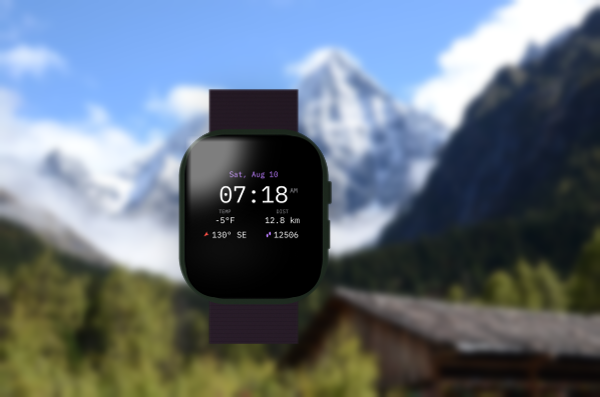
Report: 7 h 18 min
